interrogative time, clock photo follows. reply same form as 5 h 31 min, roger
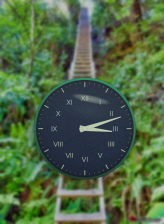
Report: 3 h 12 min
